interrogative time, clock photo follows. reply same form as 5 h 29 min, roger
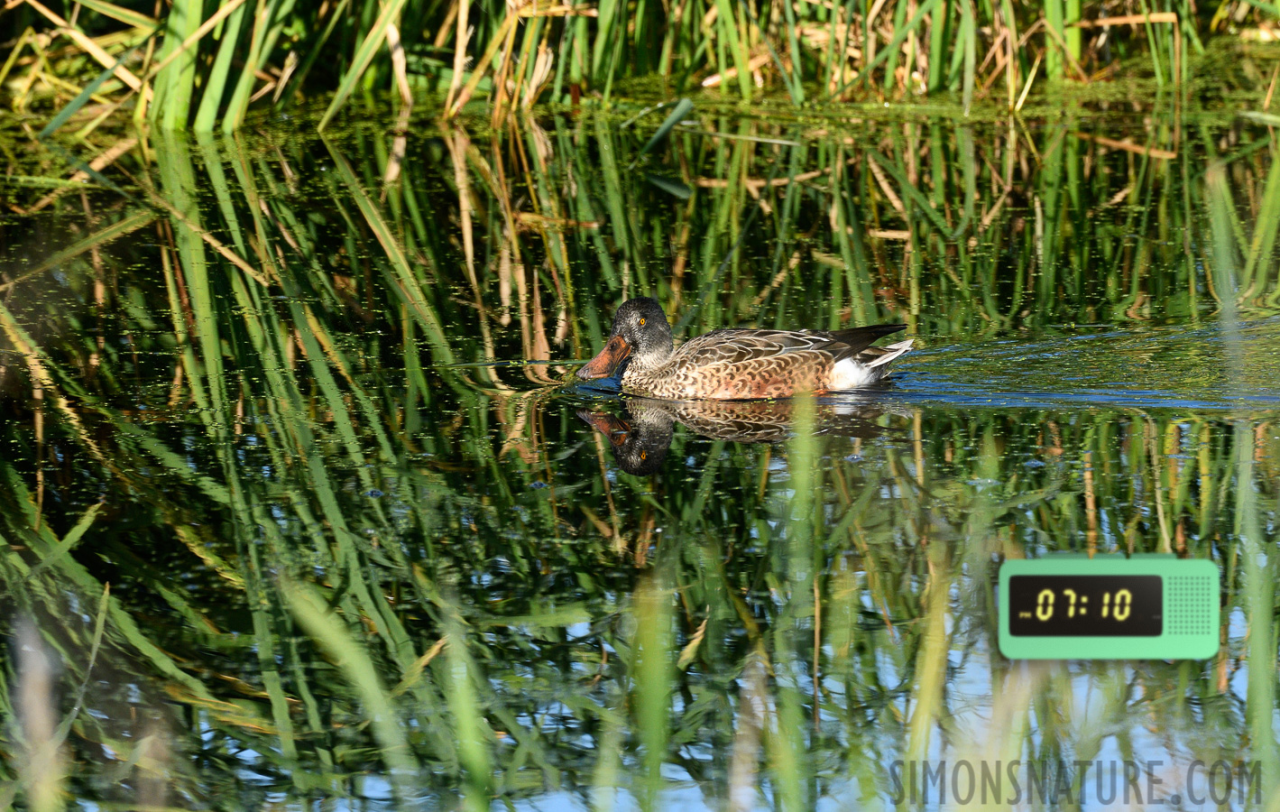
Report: 7 h 10 min
